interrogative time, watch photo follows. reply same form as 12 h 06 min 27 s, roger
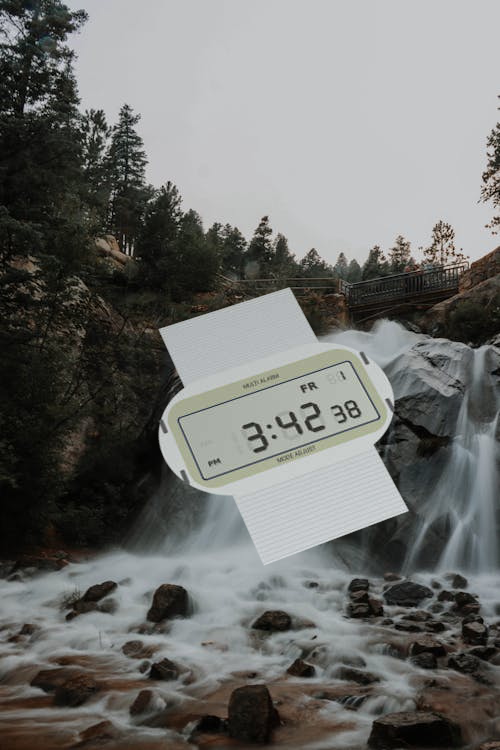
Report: 3 h 42 min 38 s
